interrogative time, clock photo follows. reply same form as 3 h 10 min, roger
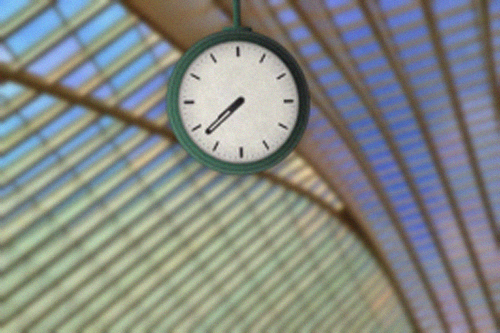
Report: 7 h 38 min
